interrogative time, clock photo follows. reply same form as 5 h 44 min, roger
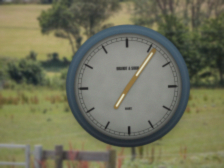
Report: 7 h 06 min
